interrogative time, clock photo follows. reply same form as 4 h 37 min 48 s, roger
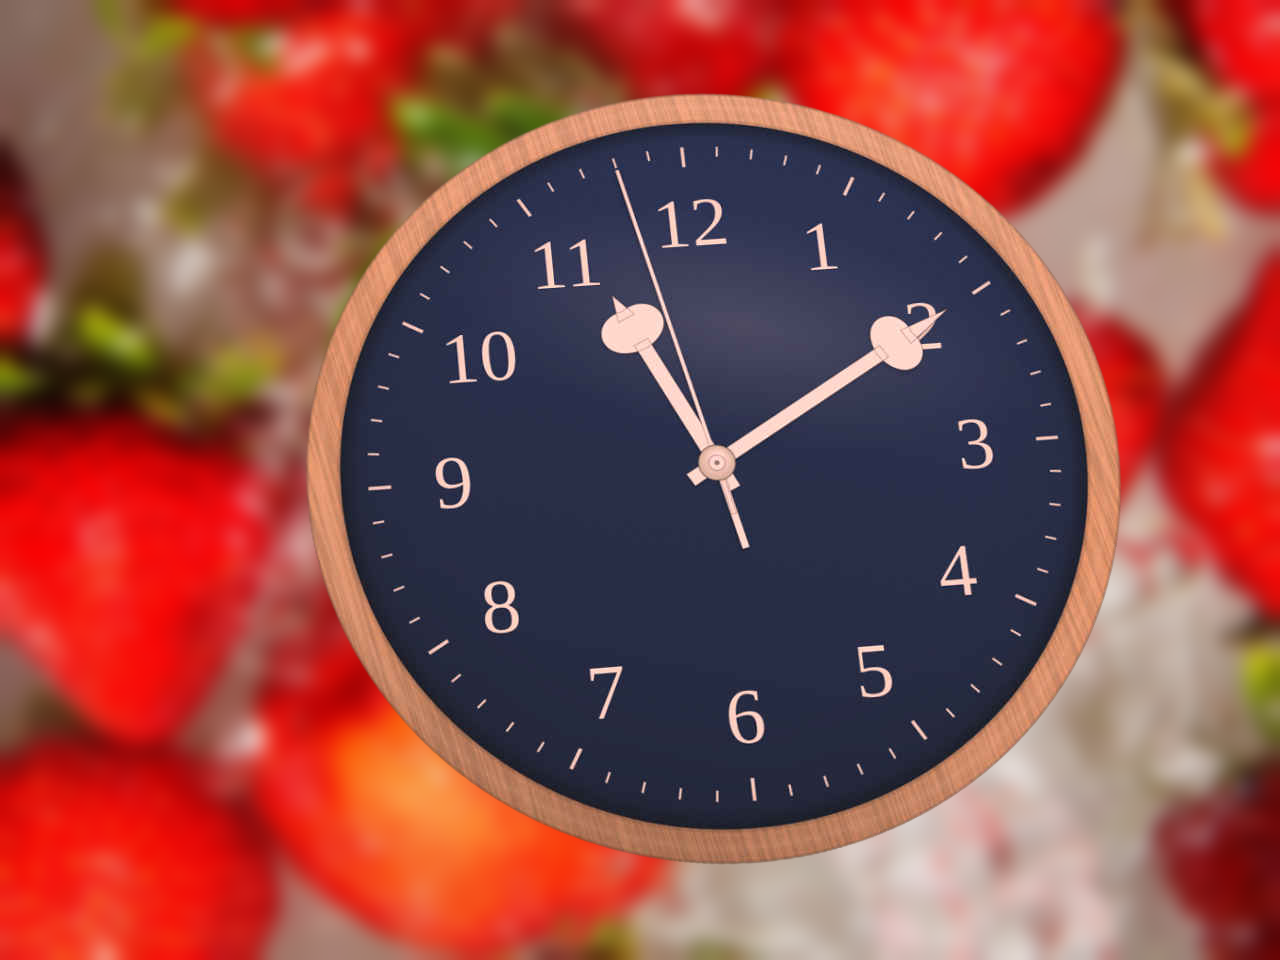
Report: 11 h 09 min 58 s
